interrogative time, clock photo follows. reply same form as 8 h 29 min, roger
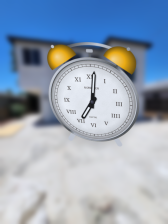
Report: 7 h 01 min
